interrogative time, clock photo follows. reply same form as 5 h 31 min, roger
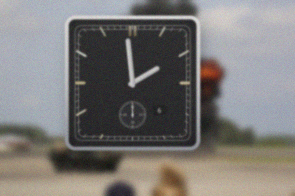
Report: 1 h 59 min
